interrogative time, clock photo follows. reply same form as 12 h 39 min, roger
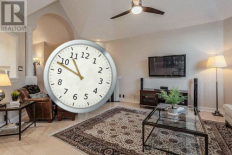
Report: 10 h 48 min
